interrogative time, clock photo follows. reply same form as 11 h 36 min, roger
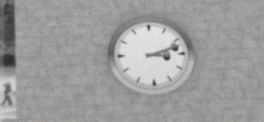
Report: 3 h 12 min
